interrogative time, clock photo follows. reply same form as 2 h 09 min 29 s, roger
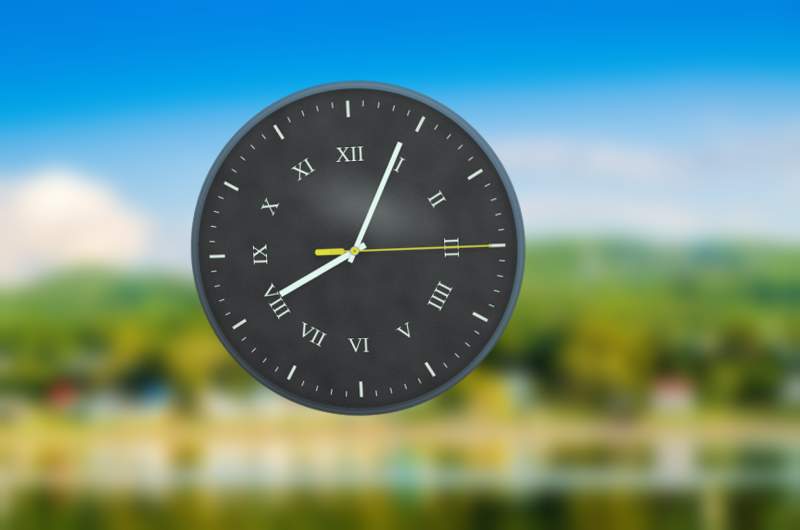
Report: 8 h 04 min 15 s
